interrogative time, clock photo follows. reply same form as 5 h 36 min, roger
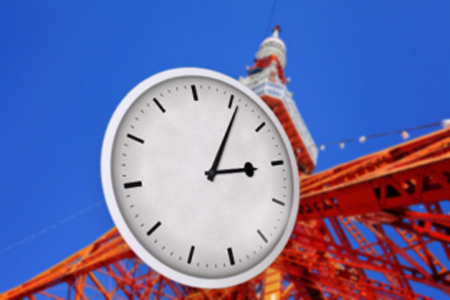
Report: 3 h 06 min
